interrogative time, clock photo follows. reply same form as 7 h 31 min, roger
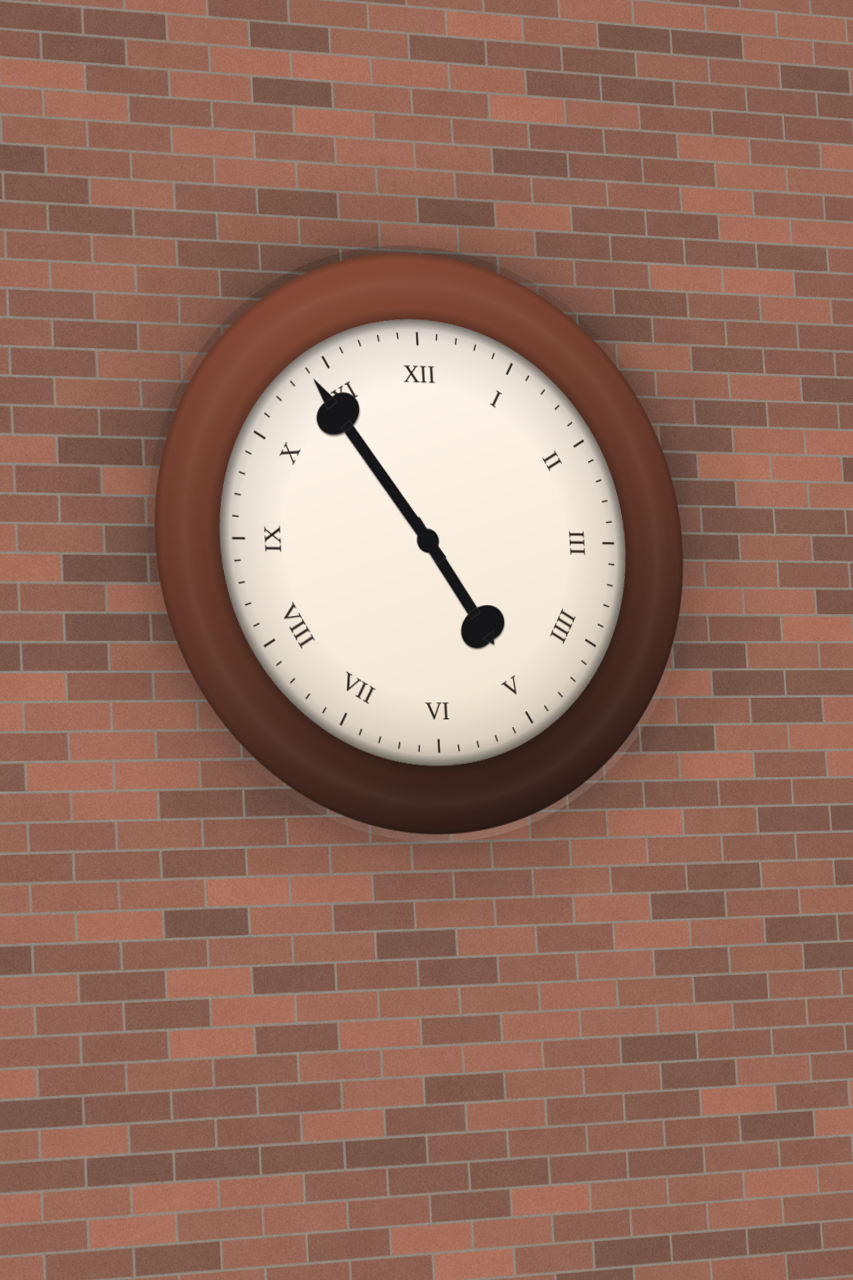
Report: 4 h 54 min
